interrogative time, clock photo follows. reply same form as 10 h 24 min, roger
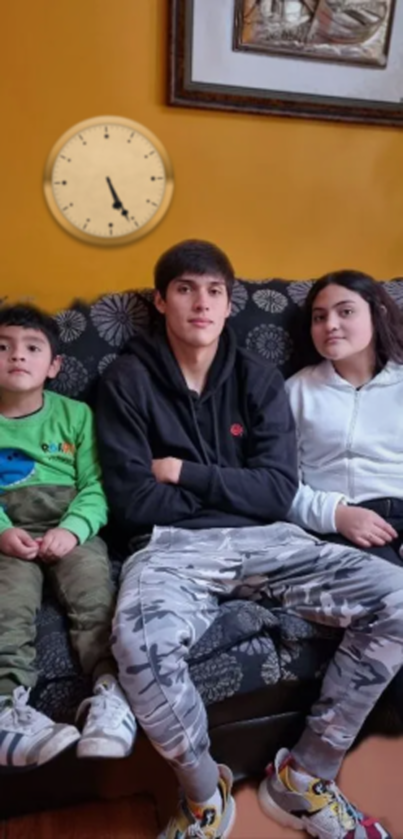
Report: 5 h 26 min
